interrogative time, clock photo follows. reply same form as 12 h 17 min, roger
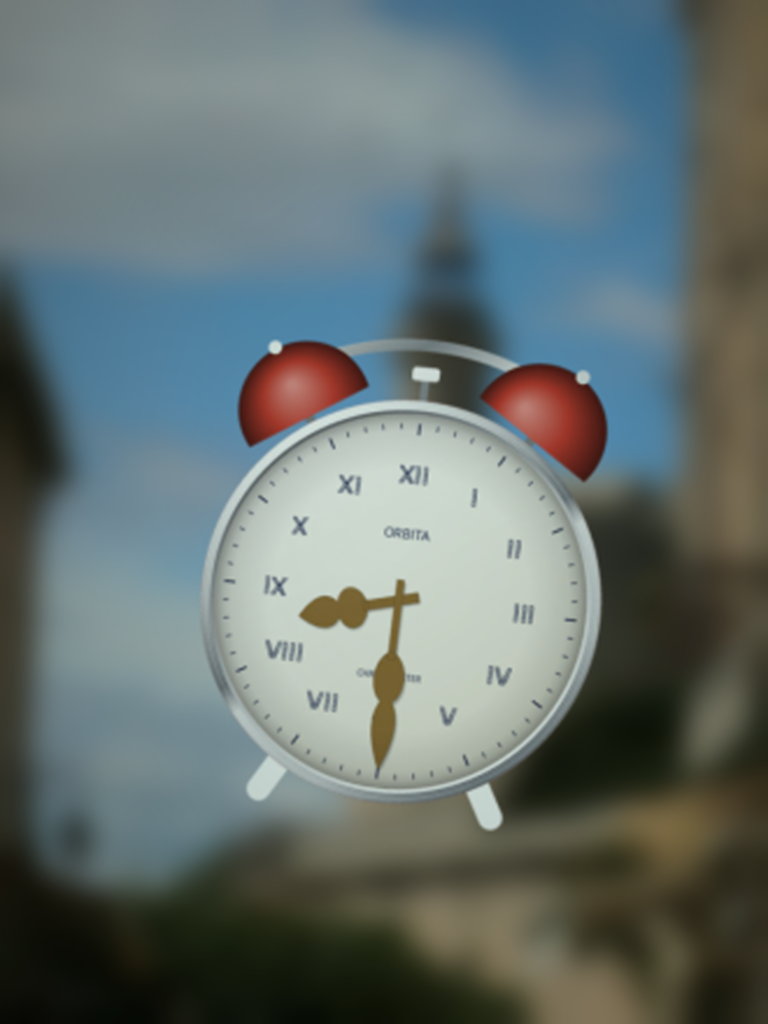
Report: 8 h 30 min
